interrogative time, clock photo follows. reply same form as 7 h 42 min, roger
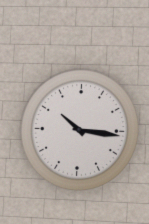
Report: 10 h 16 min
